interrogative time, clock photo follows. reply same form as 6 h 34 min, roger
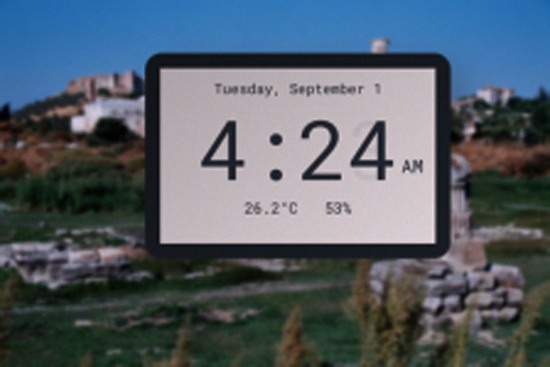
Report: 4 h 24 min
